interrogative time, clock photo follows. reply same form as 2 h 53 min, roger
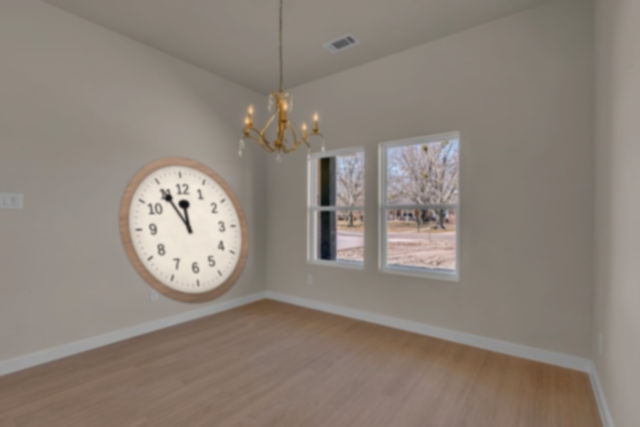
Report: 11 h 55 min
